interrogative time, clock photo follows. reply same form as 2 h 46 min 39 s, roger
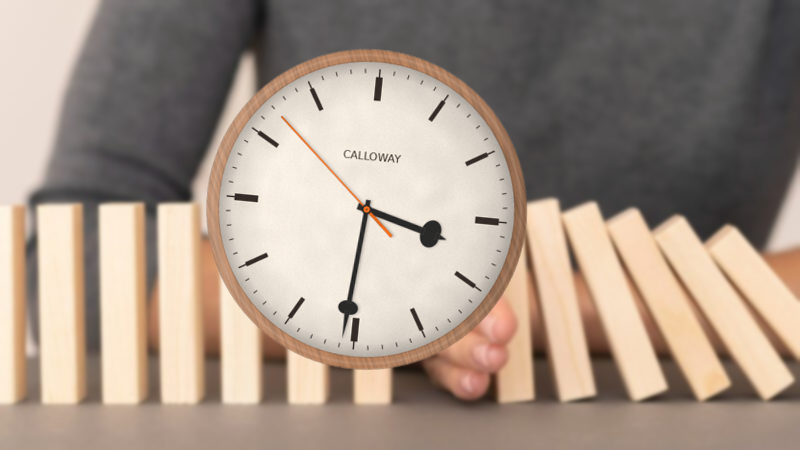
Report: 3 h 30 min 52 s
